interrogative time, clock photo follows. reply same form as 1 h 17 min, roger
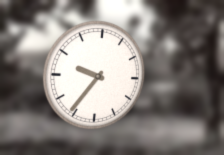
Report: 9 h 36 min
